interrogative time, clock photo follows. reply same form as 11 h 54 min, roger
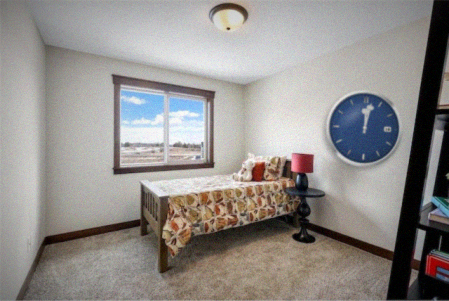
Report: 12 h 02 min
